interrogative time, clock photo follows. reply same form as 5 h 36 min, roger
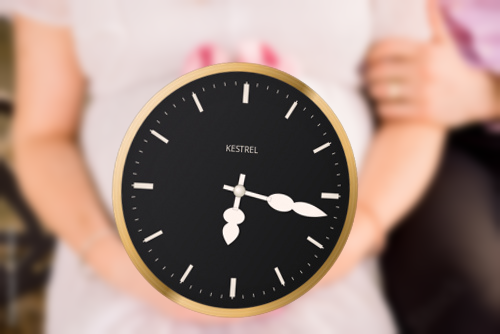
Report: 6 h 17 min
